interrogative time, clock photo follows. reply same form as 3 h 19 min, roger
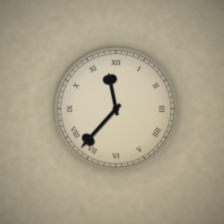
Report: 11 h 37 min
